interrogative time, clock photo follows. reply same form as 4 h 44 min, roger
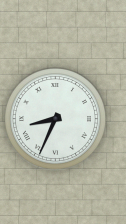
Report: 8 h 34 min
